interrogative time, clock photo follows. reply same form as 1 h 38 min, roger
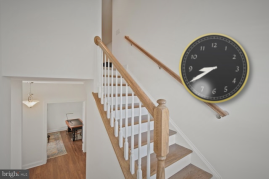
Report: 8 h 40 min
